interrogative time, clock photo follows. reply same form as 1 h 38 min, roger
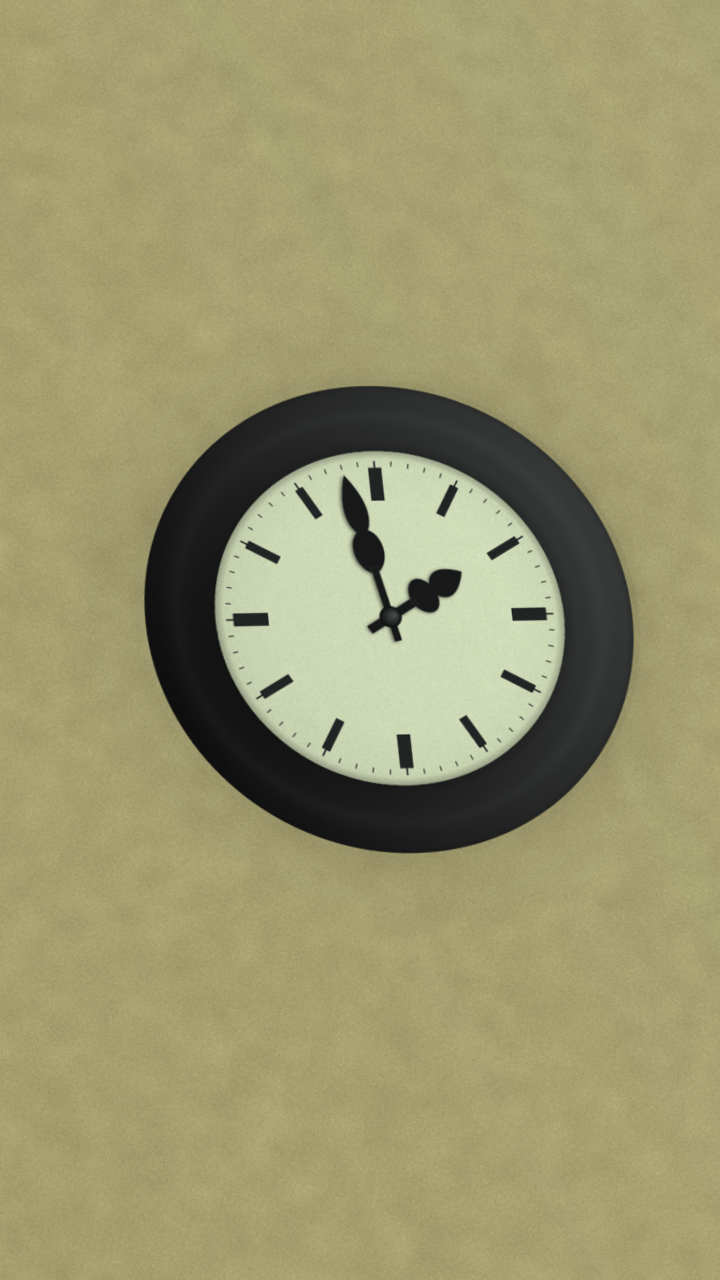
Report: 1 h 58 min
